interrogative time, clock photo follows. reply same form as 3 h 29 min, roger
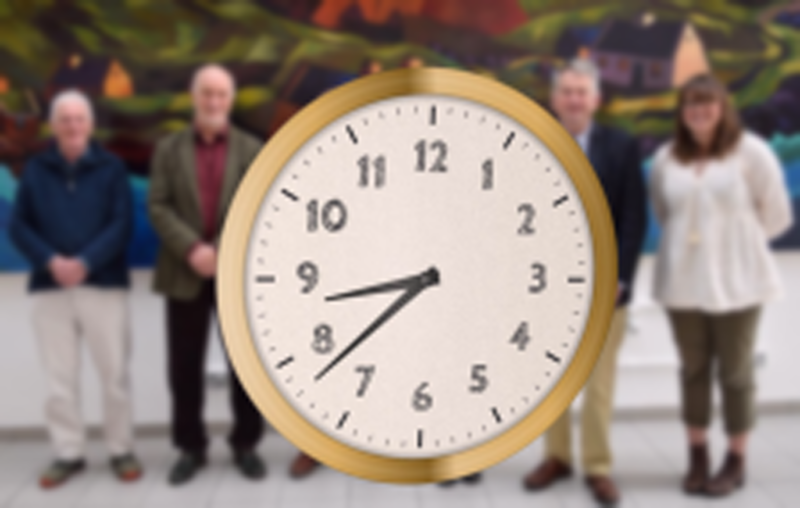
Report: 8 h 38 min
